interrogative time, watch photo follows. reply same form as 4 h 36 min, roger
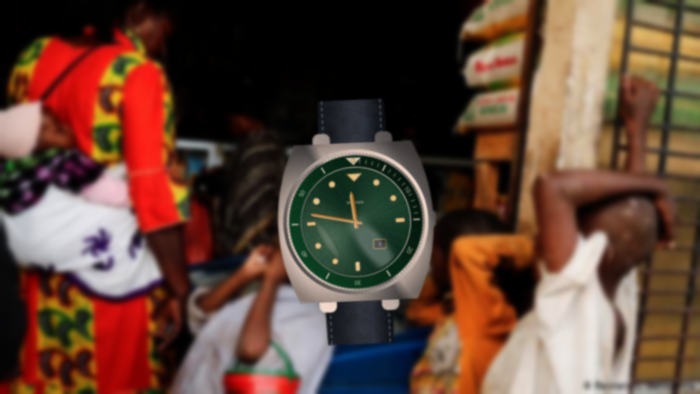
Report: 11 h 47 min
